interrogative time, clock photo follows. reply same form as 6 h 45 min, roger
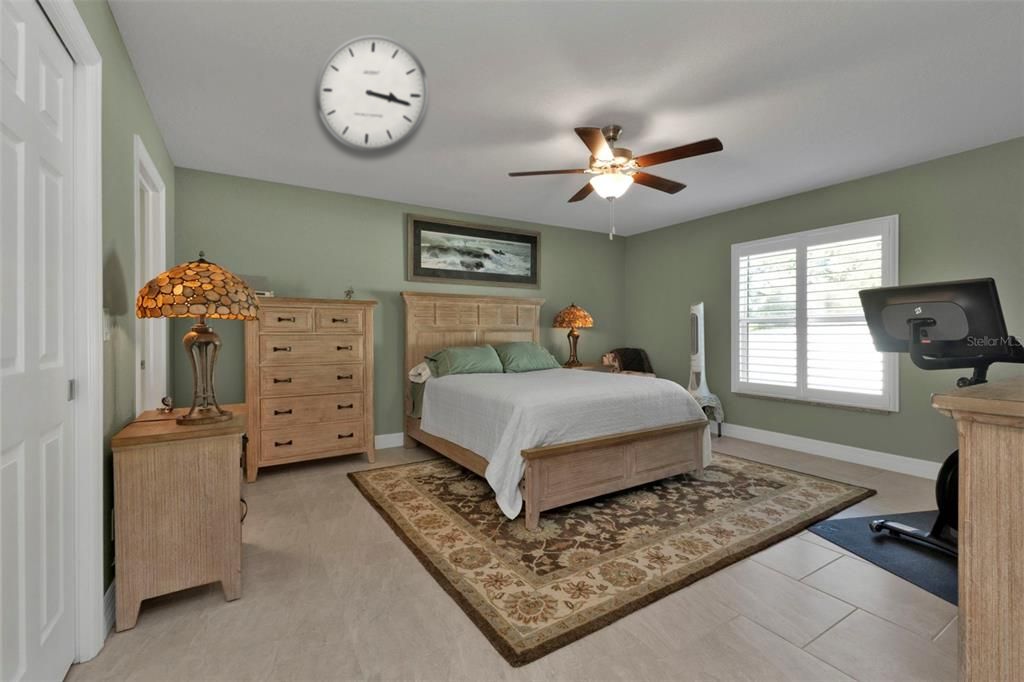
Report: 3 h 17 min
